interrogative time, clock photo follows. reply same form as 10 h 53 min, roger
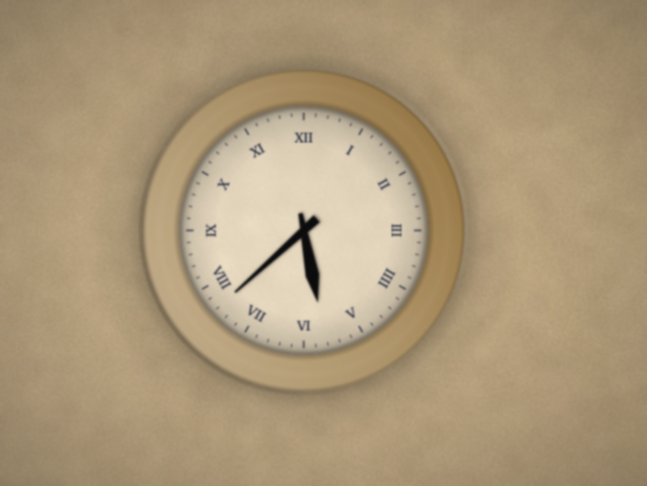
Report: 5 h 38 min
